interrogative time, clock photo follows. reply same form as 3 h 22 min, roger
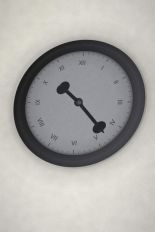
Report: 10 h 23 min
